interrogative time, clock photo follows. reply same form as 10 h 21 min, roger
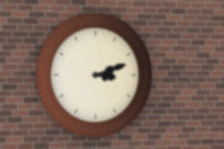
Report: 3 h 12 min
